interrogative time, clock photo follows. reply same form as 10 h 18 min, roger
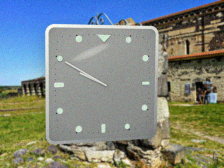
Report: 9 h 50 min
